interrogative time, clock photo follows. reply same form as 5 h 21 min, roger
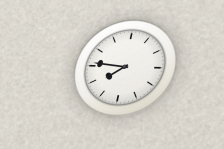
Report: 7 h 46 min
